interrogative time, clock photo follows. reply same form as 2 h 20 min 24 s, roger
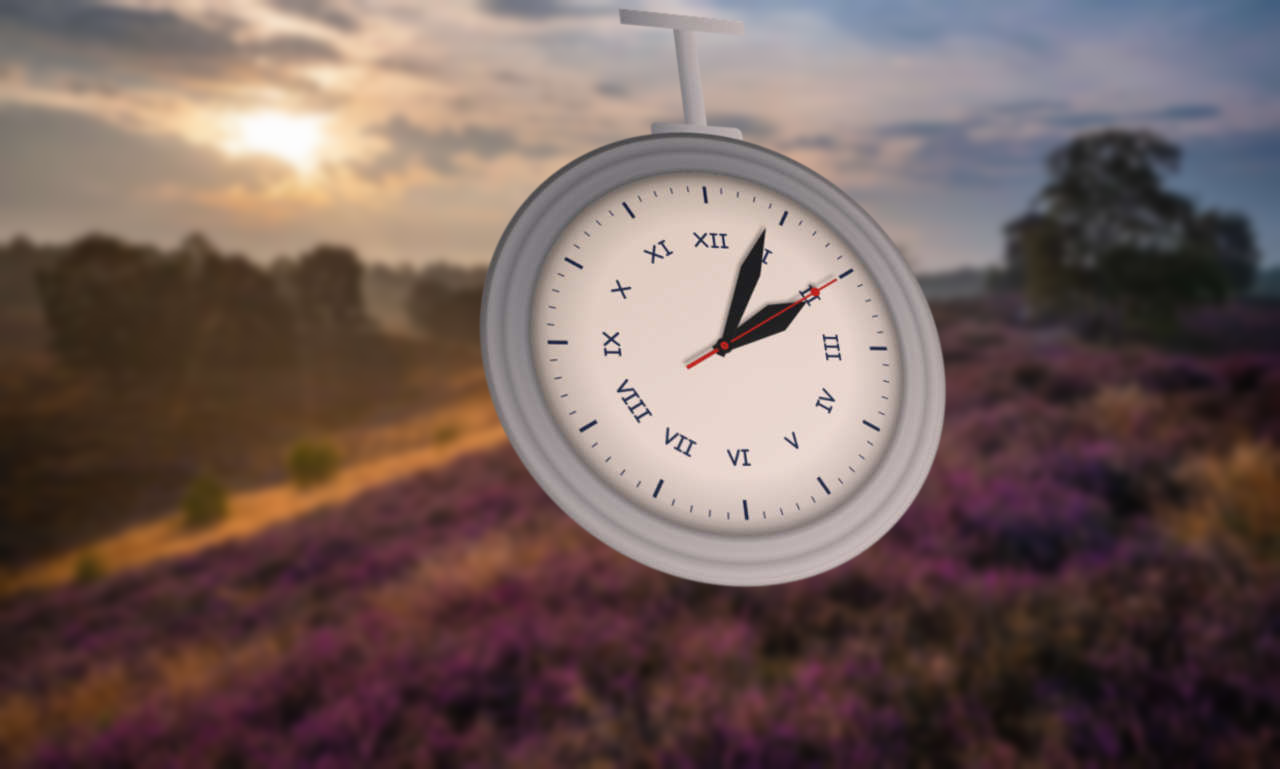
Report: 2 h 04 min 10 s
